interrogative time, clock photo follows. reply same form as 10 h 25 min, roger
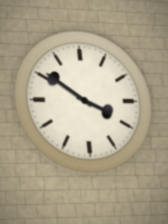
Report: 3 h 51 min
